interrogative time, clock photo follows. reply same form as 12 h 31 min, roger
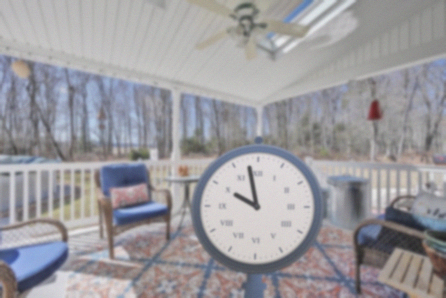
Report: 9 h 58 min
